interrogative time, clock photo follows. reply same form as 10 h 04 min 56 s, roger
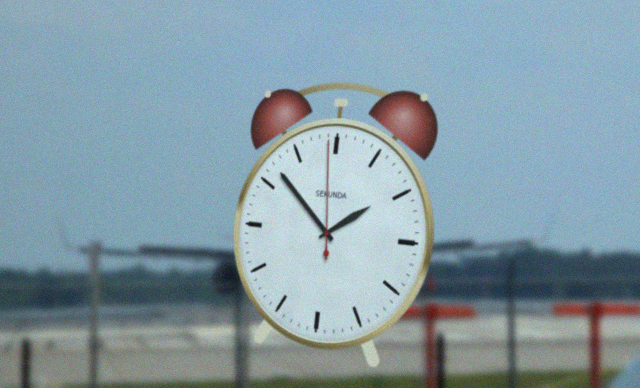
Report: 1 h 51 min 59 s
